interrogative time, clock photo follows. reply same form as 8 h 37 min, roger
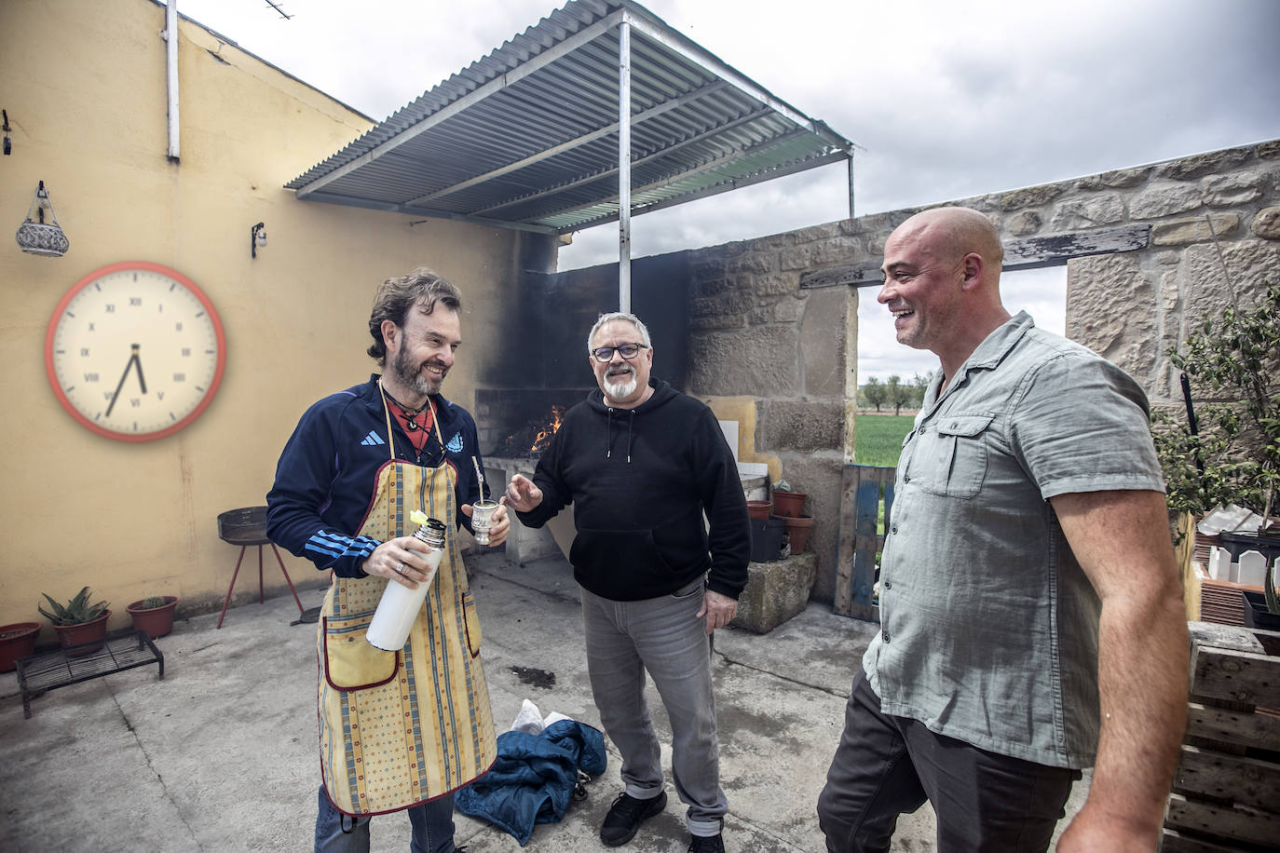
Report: 5 h 34 min
